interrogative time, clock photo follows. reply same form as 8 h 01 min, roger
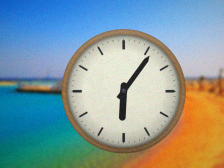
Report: 6 h 06 min
